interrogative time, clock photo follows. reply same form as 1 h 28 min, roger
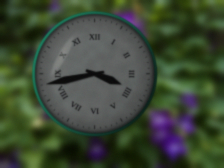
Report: 3 h 43 min
